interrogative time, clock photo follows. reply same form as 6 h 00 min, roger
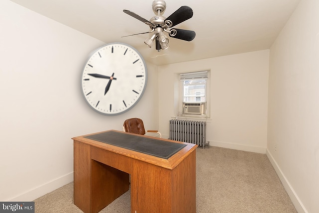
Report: 6 h 47 min
